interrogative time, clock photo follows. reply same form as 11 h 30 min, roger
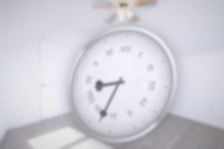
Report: 8 h 33 min
